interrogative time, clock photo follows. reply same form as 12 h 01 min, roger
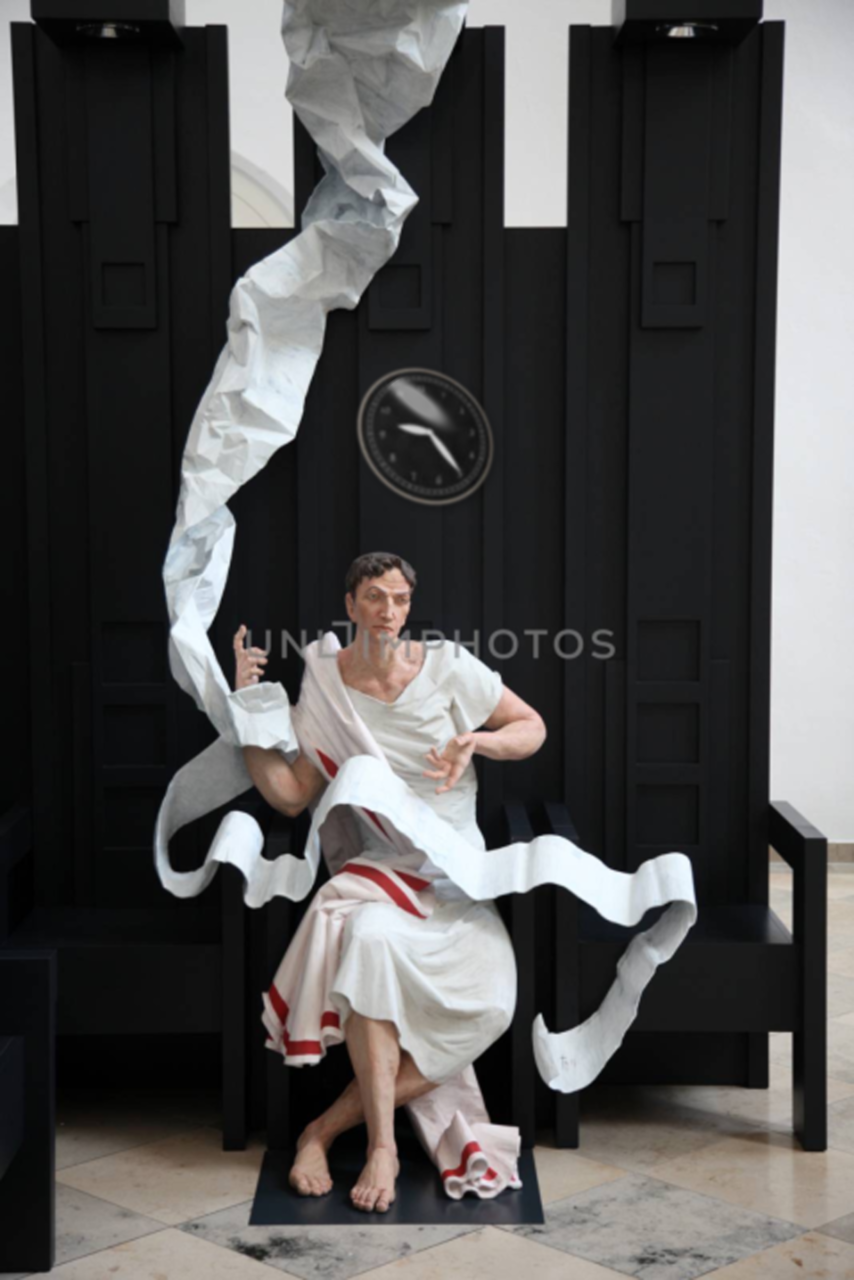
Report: 9 h 25 min
